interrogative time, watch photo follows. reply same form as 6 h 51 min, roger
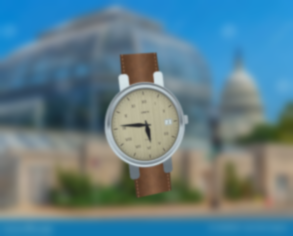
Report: 5 h 46 min
